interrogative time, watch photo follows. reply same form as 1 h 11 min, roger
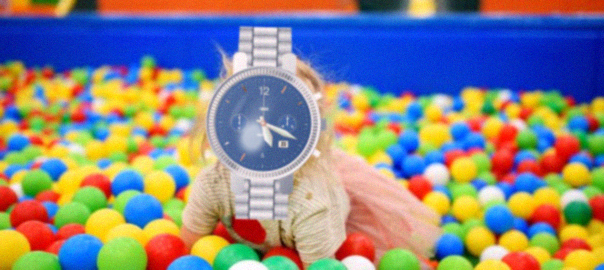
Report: 5 h 19 min
